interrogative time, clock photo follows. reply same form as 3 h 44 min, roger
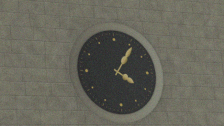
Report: 4 h 06 min
